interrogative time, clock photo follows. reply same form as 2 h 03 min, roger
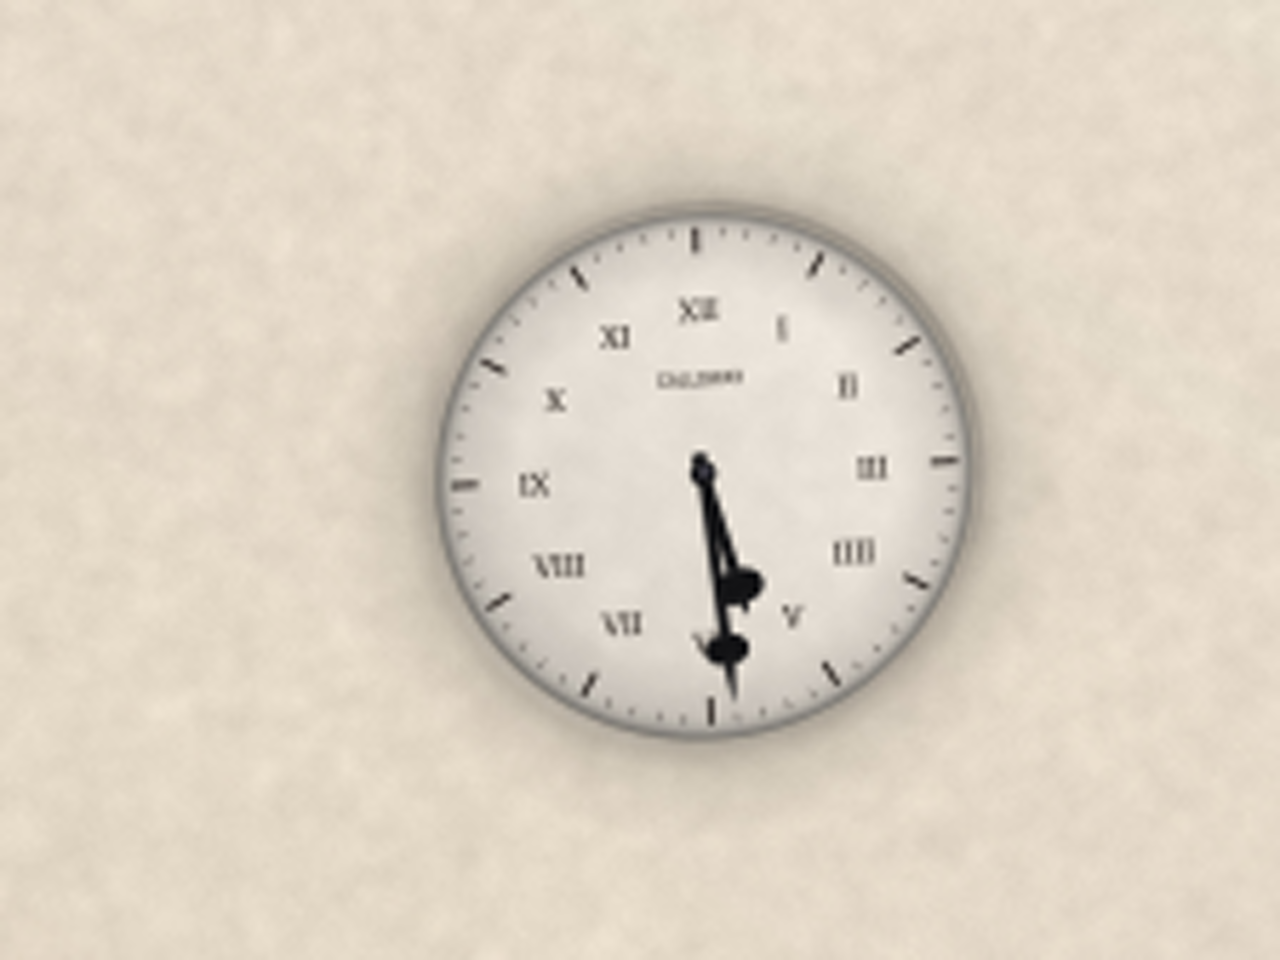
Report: 5 h 29 min
